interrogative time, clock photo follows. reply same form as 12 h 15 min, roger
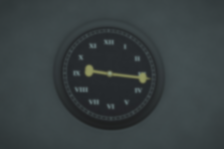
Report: 9 h 16 min
